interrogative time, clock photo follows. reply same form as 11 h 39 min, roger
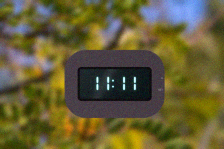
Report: 11 h 11 min
